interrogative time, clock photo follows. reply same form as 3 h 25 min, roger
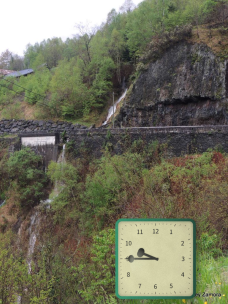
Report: 9 h 45 min
